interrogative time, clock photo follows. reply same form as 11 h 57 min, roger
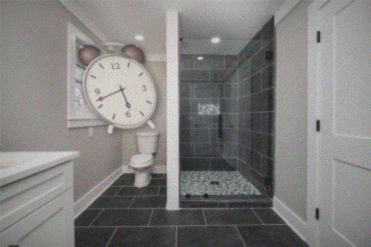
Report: 5 h 42 min
